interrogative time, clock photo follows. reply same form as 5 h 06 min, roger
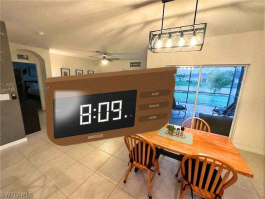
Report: 8 h 09 min
